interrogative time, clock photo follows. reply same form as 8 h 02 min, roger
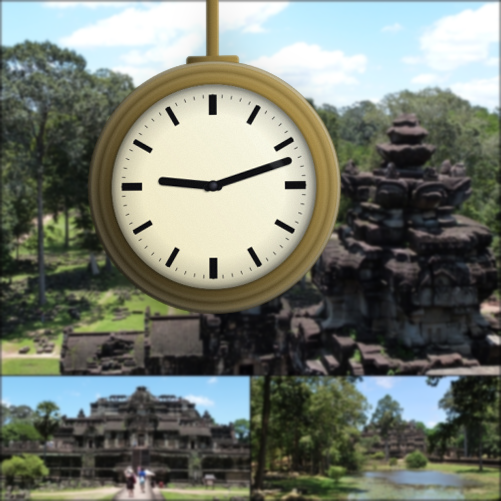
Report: 9 h 12 min
